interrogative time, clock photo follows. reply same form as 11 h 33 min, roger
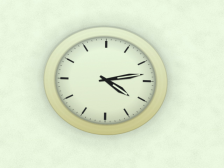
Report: 4 h 13 min
